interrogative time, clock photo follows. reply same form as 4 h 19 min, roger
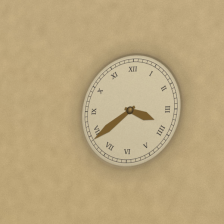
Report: 3 h 39 min
